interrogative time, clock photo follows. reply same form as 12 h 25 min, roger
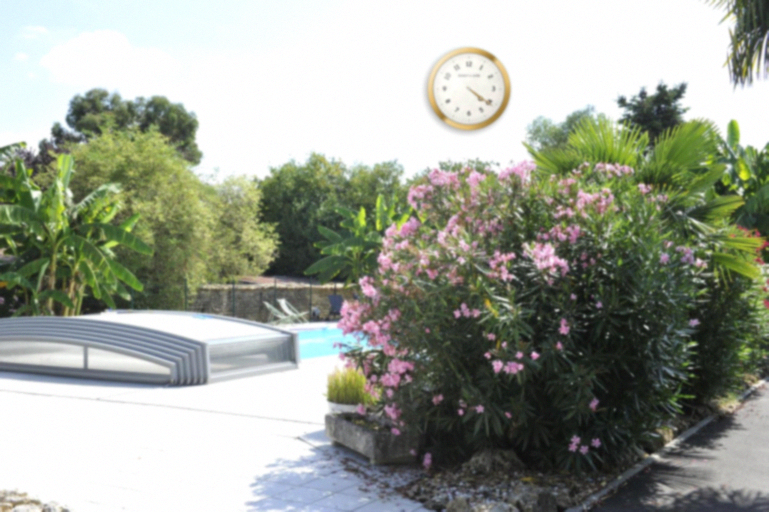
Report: 4 h 21 min
